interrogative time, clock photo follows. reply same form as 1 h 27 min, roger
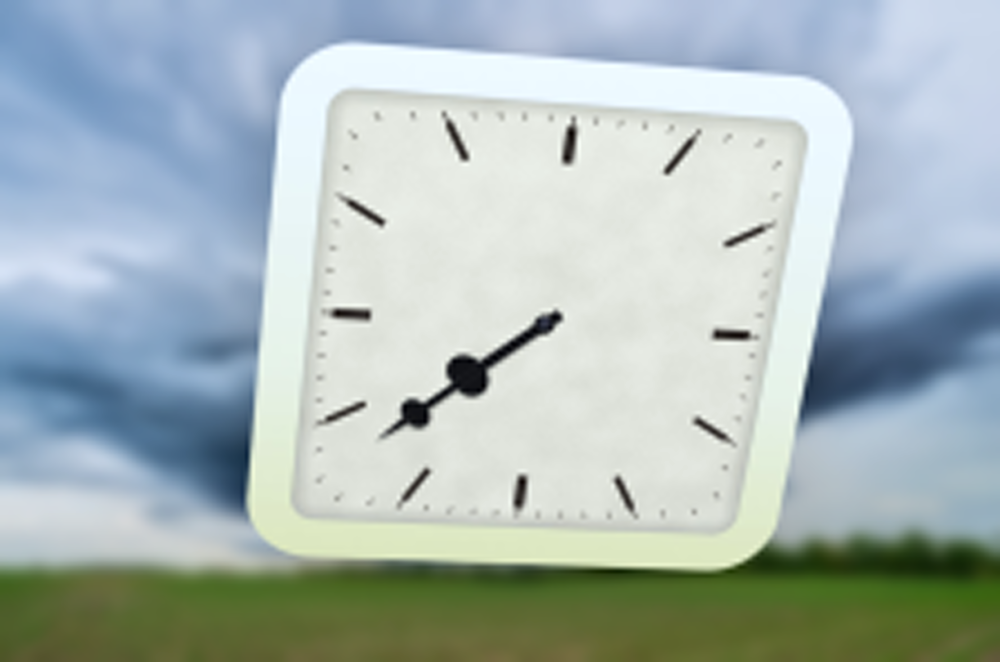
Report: 7 h 38 min
